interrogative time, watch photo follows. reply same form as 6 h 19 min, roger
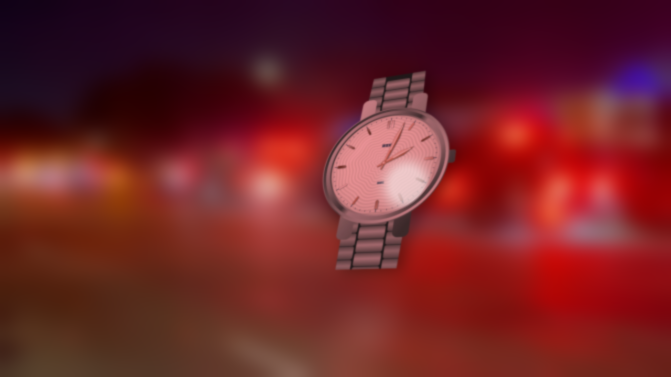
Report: 2 h 03 min
